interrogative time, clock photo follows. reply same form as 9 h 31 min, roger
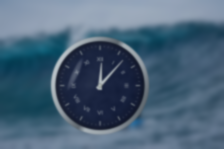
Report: 12 h 07 min
